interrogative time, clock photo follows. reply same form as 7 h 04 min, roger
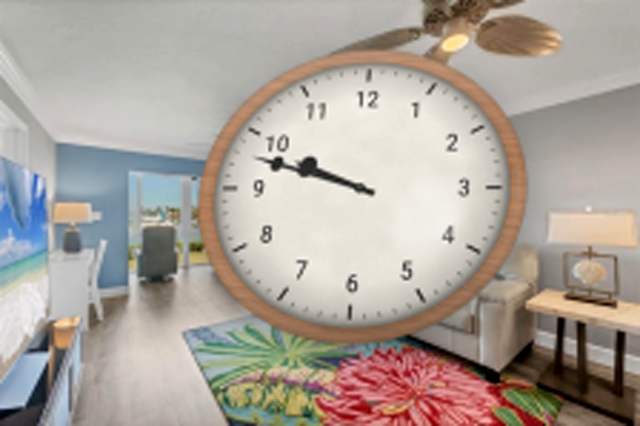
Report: 9 h 48 min
